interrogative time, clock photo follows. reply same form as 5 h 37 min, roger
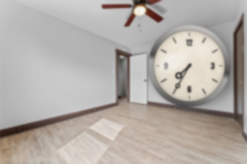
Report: 7 h 35 min
